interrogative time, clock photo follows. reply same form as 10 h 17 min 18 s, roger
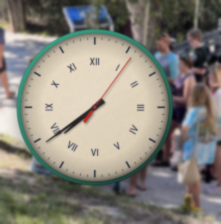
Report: 7 h 39 min 06 s
